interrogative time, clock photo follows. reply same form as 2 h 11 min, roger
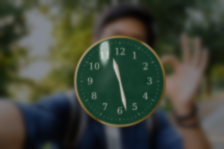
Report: 11 h 28 min
